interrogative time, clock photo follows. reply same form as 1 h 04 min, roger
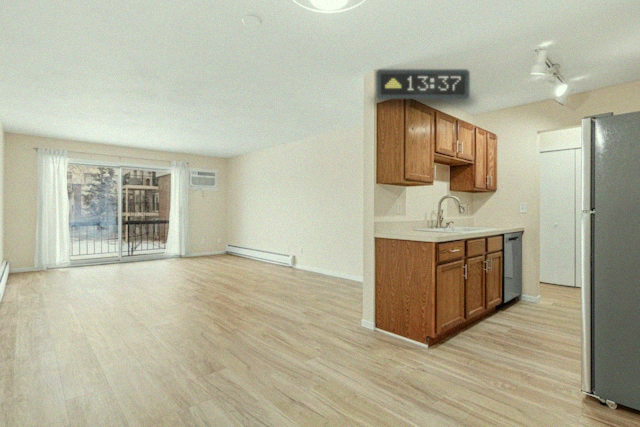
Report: 13 h 37 min
